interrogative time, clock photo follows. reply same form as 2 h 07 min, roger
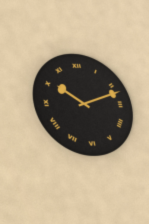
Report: 10 h 12 min
